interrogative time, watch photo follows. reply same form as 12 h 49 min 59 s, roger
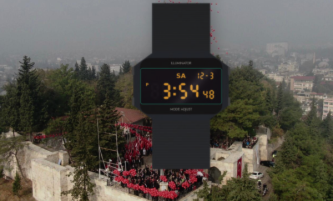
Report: 3 h 54 min 48 s
